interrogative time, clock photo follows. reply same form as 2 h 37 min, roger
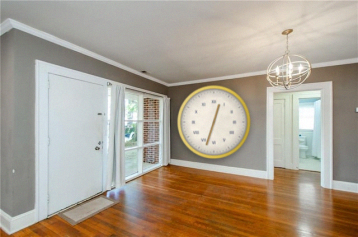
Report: 12 h 33 min
